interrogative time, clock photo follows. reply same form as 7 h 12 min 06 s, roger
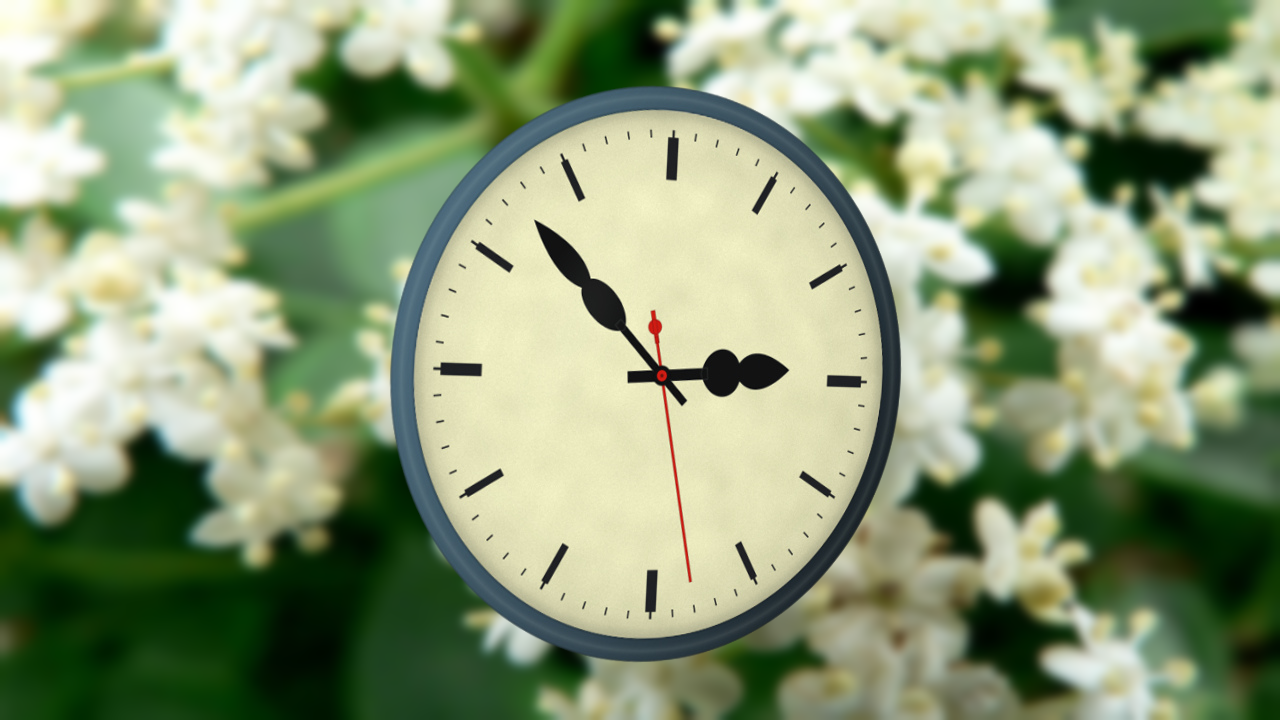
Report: 2 h 52 min 28 s
